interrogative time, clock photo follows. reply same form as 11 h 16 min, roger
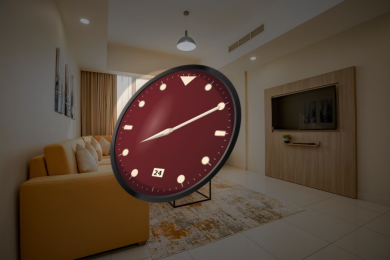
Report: 8 h 10 min
